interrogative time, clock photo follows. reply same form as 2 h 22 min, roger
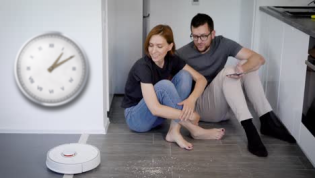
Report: 1 h 10 min
